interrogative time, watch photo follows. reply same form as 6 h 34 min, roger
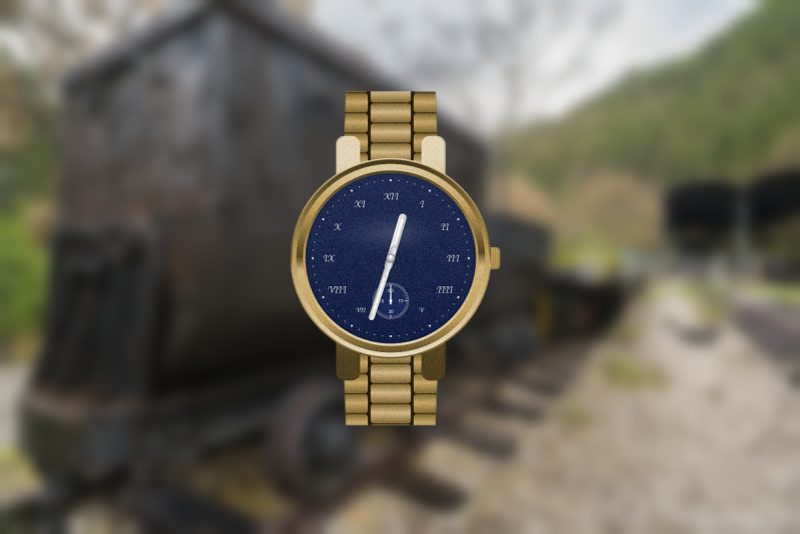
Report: 12 h 33 min
